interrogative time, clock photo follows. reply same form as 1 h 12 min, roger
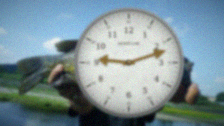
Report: 9 h 12 min
